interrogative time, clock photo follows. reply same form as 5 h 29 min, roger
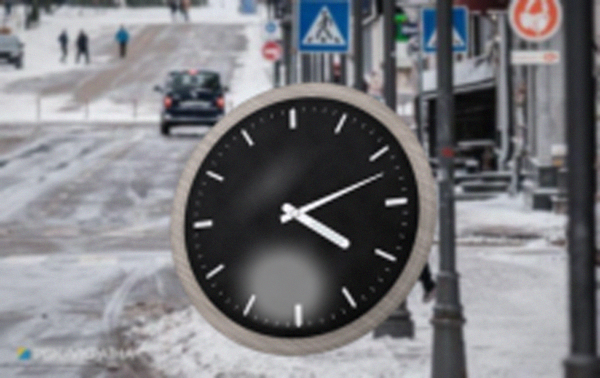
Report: 4 h 12 min
